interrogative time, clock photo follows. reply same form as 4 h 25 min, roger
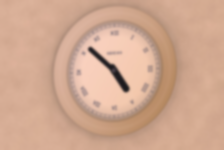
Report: 4 h 52 min
